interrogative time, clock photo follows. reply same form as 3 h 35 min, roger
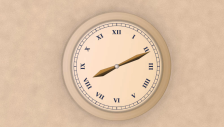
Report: 8 h 11 min
